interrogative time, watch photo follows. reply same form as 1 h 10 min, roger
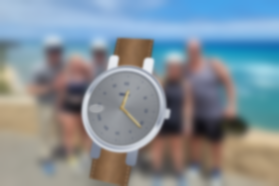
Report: 12 h 21 min
